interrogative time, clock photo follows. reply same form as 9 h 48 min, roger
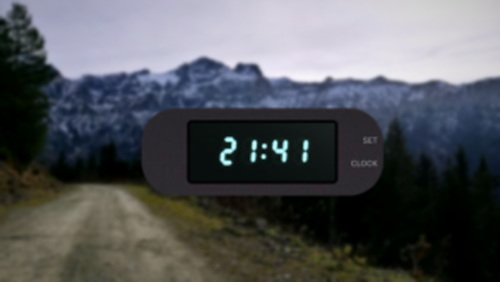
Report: 21 h 41 min
